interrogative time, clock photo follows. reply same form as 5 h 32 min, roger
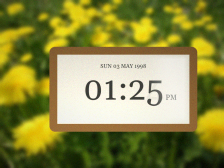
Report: 1 h 25 min
